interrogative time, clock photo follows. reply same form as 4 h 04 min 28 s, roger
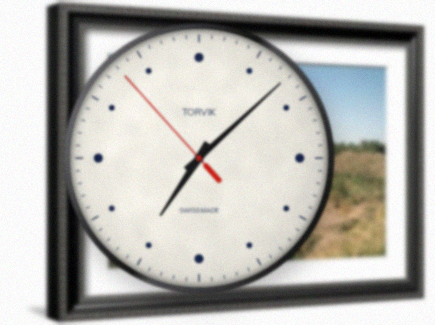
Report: 7 h 07 min 53 s
